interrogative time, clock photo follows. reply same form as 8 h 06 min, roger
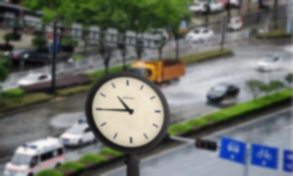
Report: 10 h 45 min
